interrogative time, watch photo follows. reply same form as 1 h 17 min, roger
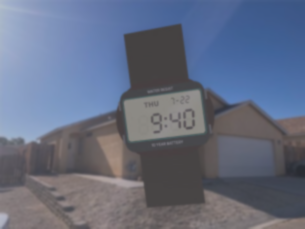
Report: 9 h 40 min
